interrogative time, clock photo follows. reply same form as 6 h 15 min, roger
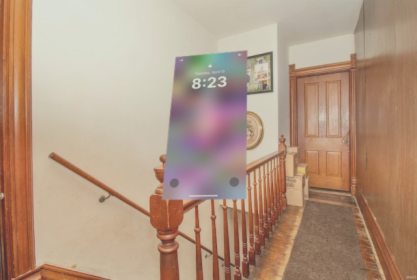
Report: 8 h 23 min
